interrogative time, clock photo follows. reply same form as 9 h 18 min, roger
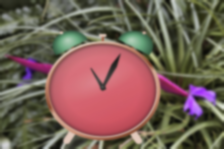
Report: 11 h 04 min
